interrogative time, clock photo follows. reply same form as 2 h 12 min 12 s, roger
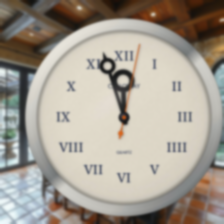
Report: 11 h 57 min 02 s
